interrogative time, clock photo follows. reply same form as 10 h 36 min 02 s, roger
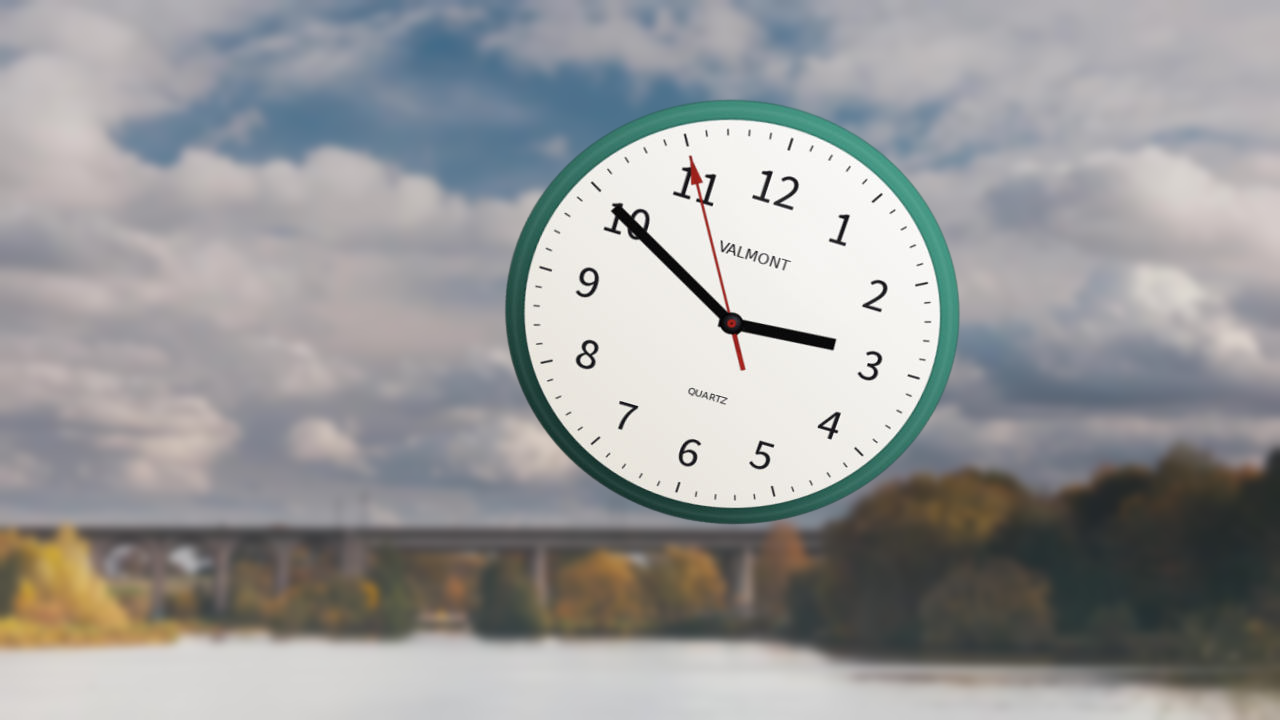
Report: 2 h 49 min 55 s
